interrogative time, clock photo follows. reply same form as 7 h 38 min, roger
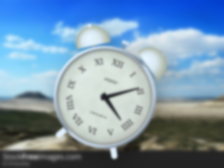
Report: 4 h 09 min
